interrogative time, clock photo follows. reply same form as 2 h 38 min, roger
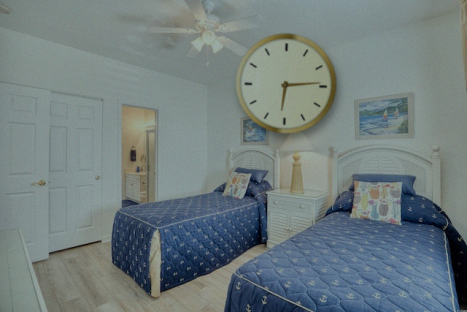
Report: 6 h 14 min
